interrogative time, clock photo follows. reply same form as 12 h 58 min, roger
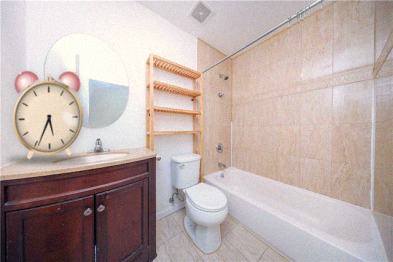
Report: 5 h 34 min
